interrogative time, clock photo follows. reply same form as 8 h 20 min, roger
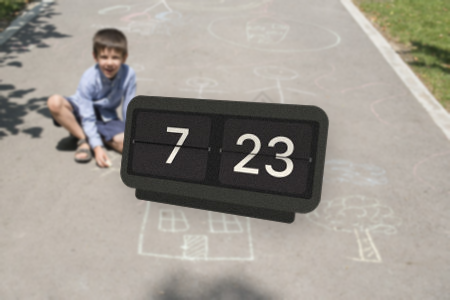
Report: 7 h 23 min
